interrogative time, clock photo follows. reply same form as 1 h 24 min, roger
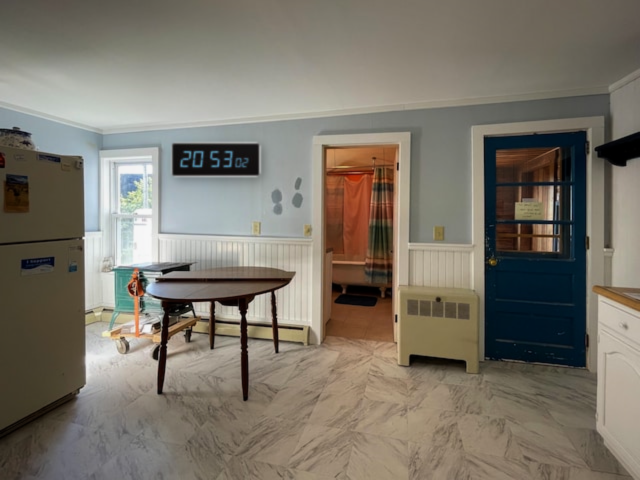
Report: 20 h 53 min
